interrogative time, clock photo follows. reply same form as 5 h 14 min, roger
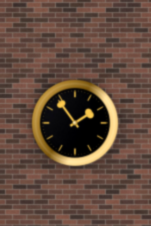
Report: 1 h 54 min
